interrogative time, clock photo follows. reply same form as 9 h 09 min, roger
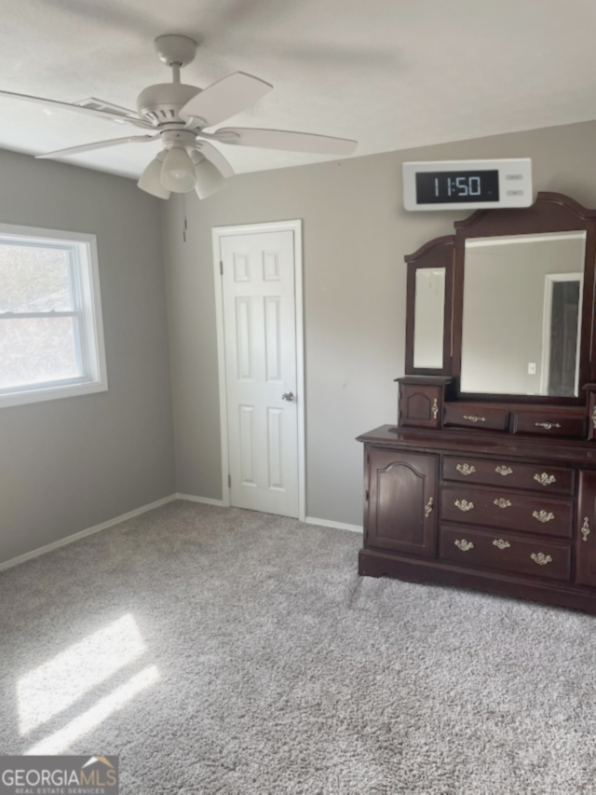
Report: 11 h 50 min
